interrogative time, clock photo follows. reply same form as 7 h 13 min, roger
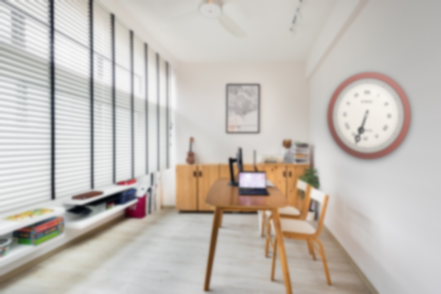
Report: 6 h 33 min
